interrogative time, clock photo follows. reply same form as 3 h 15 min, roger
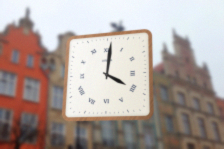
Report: 4 h 01 min
